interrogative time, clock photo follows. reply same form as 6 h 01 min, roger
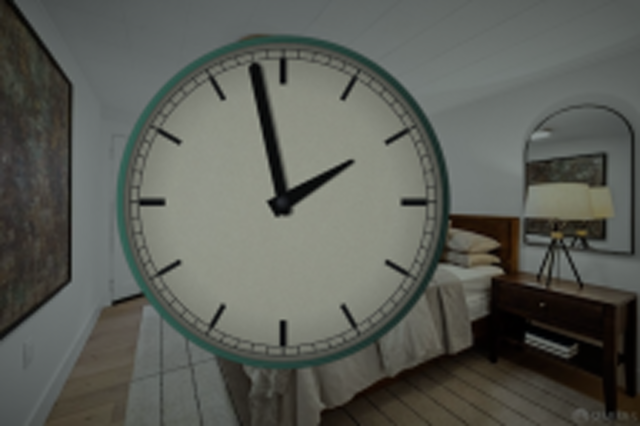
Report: 1 h 58 min
